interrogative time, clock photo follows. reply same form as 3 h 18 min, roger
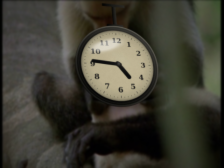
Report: 4 h 46 min
